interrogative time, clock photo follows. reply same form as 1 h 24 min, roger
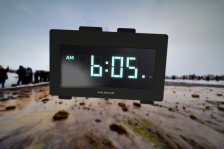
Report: 6 h 05 min
